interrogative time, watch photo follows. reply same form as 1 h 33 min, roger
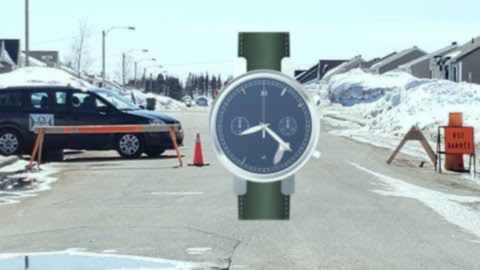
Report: 8 h 22 min
